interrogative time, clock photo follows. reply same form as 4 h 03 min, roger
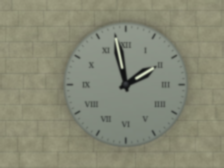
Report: 1 h 58 min
